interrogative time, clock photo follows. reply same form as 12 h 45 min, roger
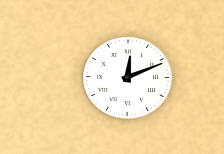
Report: 12 h 11 min
